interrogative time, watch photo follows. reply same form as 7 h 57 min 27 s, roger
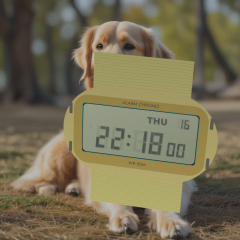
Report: 22 h 18 min 00 s
